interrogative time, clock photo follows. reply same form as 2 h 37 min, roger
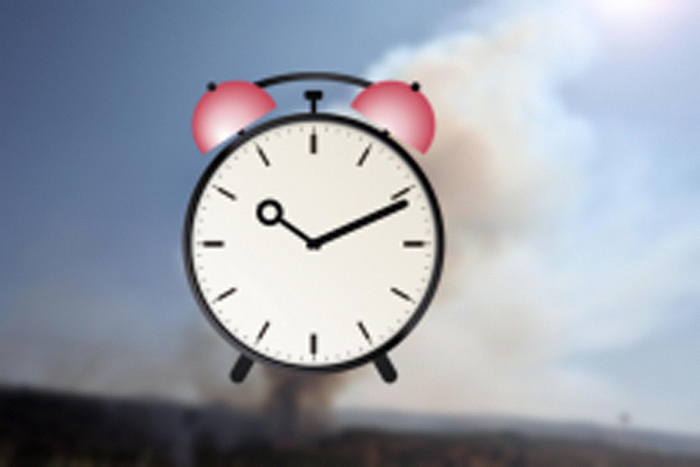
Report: 10 h 11 min
